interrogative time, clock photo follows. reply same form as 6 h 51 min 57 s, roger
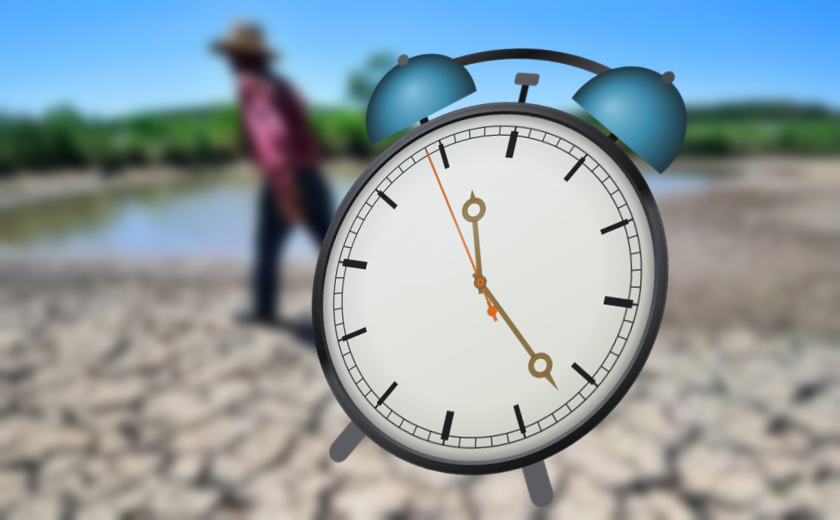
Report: 11 h 21 min 54 s
